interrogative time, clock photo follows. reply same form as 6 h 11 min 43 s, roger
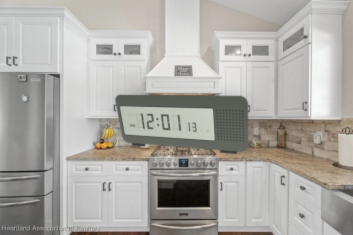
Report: 12 h 01 min 13 s
